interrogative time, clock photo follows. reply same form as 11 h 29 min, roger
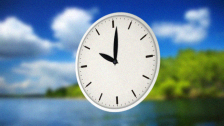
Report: 10 h 01 min
